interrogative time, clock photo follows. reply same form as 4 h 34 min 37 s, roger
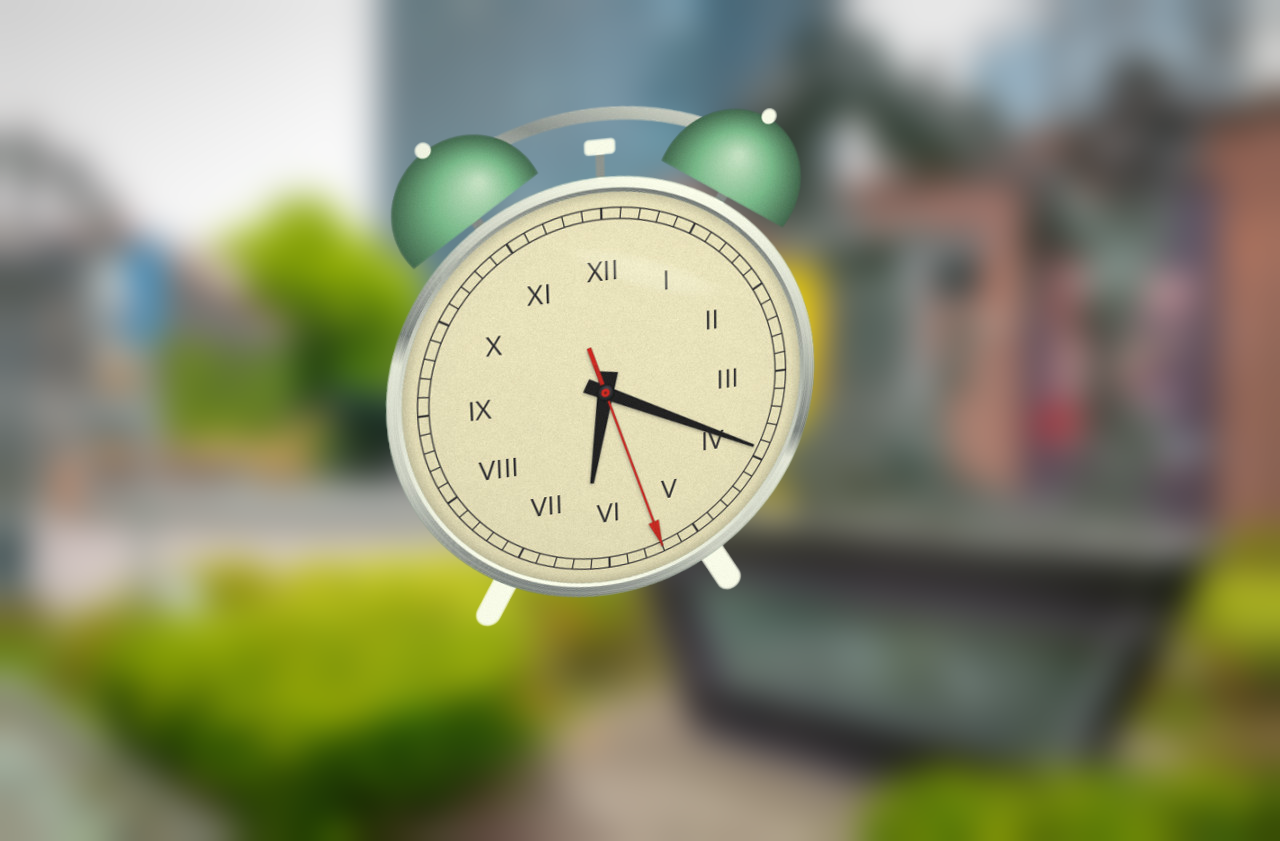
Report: 6 h 19 min 27 s
